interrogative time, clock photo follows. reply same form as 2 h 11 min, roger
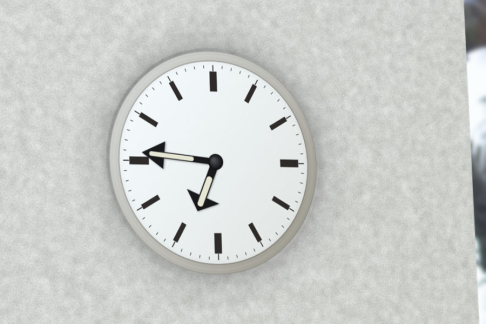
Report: 6 h 46 min
